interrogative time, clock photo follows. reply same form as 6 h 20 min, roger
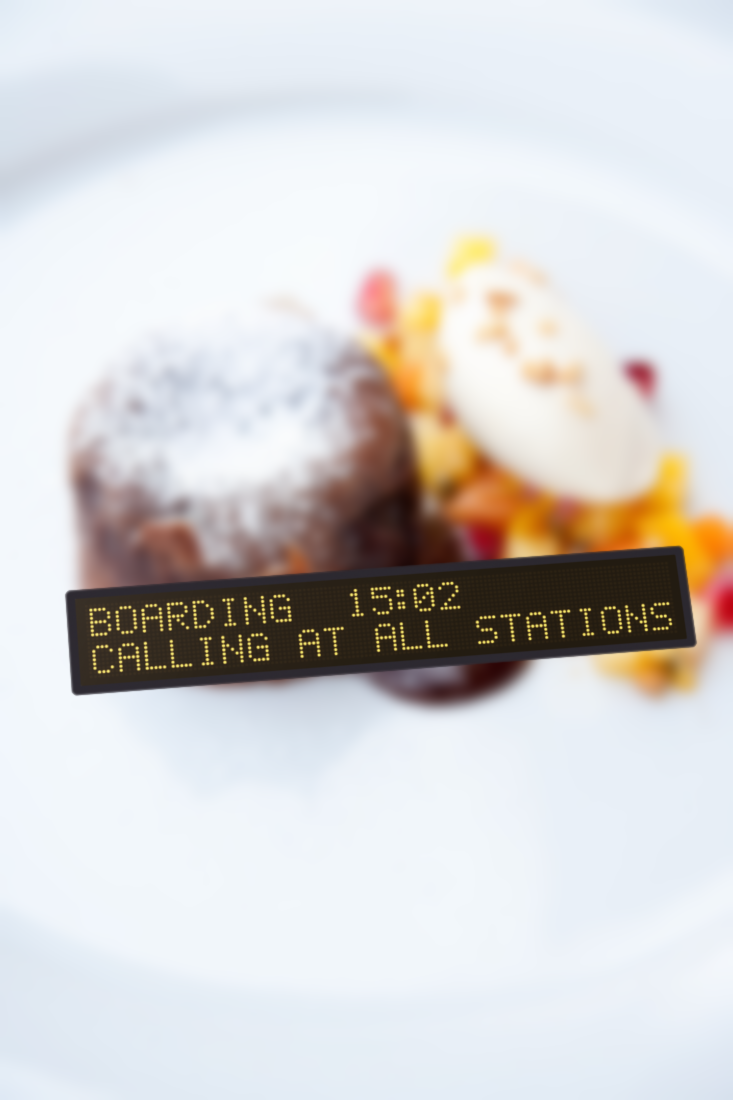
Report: 15 h 02 min
